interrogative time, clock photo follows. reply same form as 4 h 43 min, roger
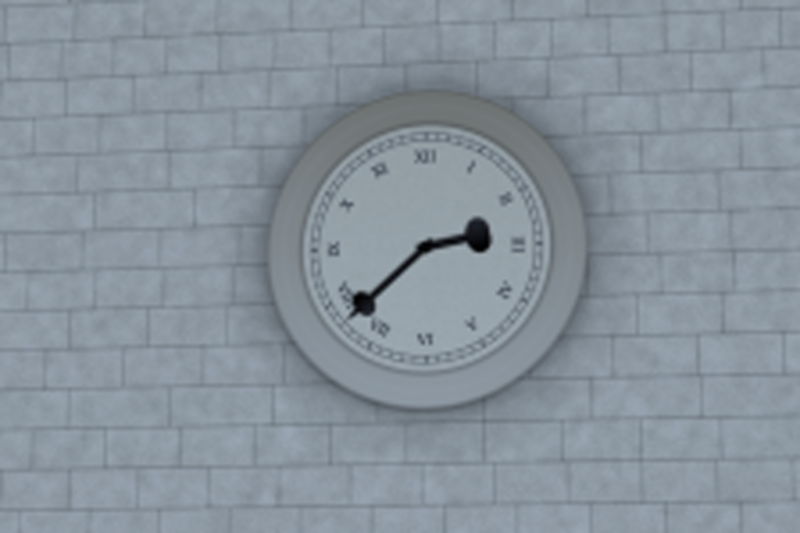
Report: 2 h 38 min
